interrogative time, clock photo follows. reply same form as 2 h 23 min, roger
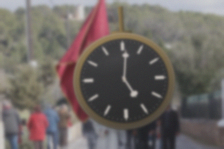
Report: 5 h 01 min
